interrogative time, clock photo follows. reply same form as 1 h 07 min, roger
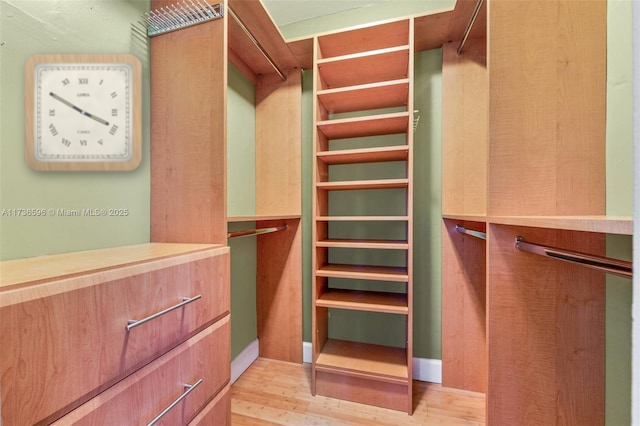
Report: 3 h 50 min
